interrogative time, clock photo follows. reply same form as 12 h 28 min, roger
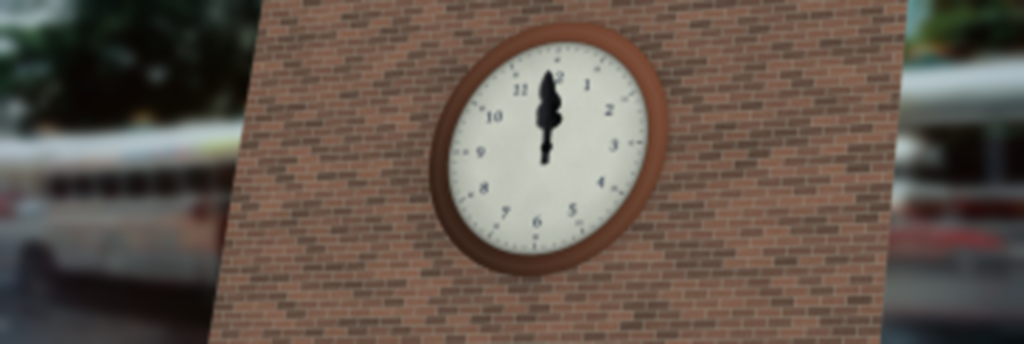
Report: 11 h 59 min
